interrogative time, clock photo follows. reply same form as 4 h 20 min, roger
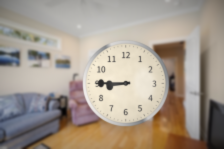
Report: 8 h 45 min
